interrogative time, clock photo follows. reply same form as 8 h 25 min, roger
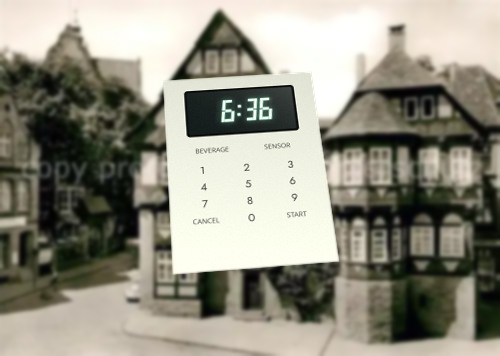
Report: 6 h 36 min
